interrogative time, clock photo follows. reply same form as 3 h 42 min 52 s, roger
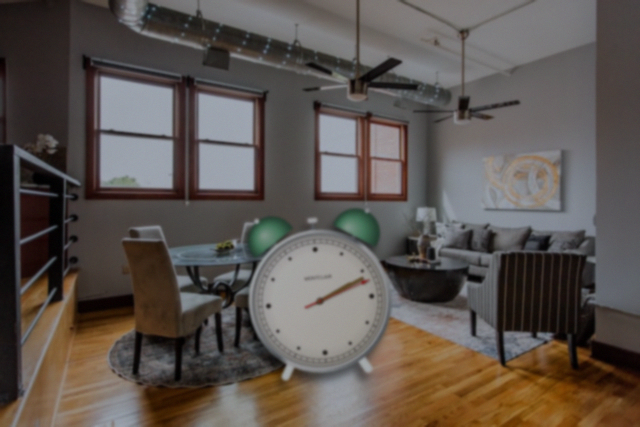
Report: 2 h 11 min 12 s
